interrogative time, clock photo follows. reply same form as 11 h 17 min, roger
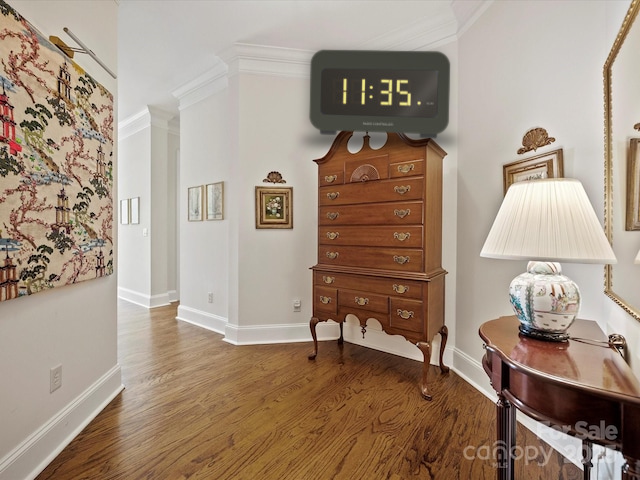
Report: 11 h 35 min
